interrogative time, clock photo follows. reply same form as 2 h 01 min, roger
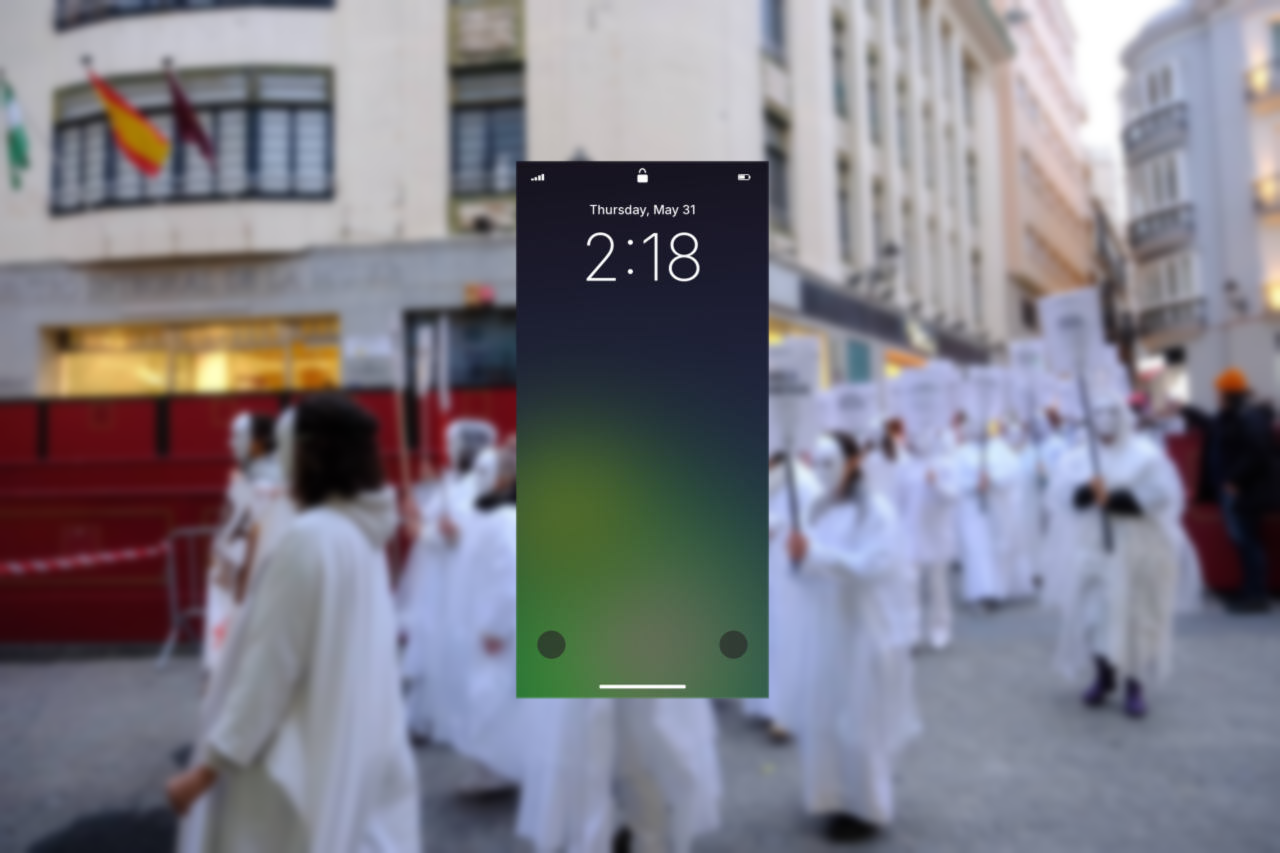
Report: 2 h 18 min
